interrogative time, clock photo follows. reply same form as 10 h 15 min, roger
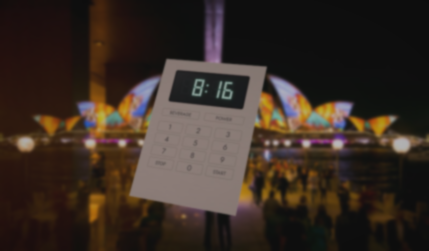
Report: 8 h 16 min
